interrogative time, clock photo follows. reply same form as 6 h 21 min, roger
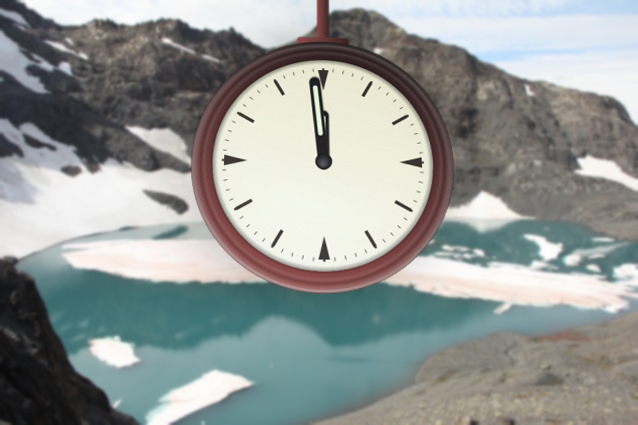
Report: 11 h 59 min
